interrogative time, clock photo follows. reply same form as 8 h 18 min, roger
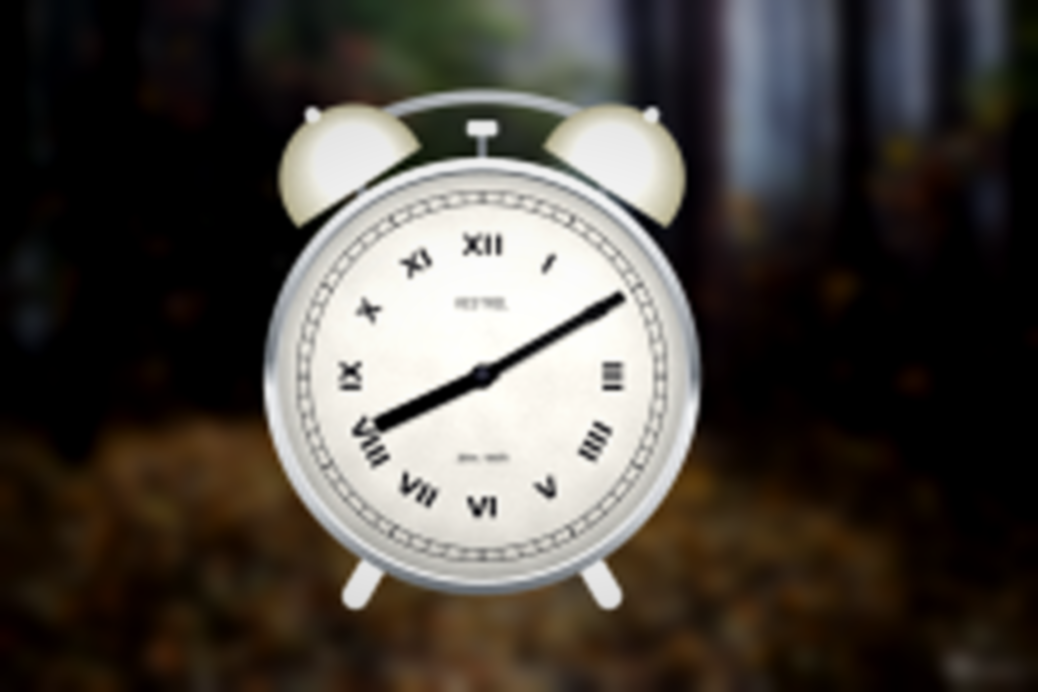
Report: 8 h 10 min
